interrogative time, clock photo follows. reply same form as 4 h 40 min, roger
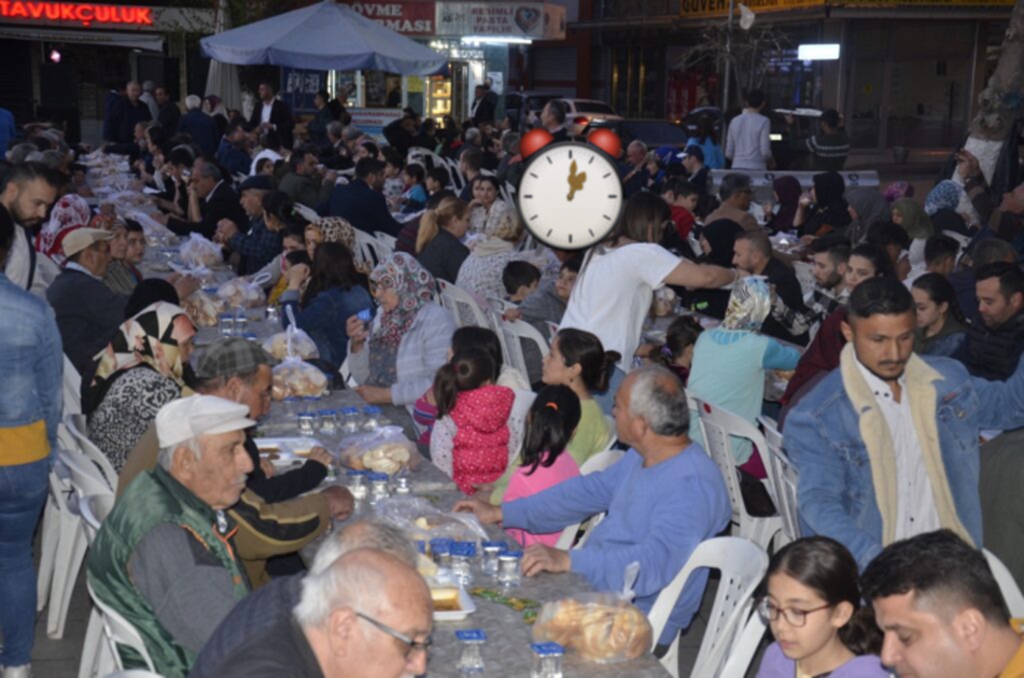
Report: 1 h 01 min
